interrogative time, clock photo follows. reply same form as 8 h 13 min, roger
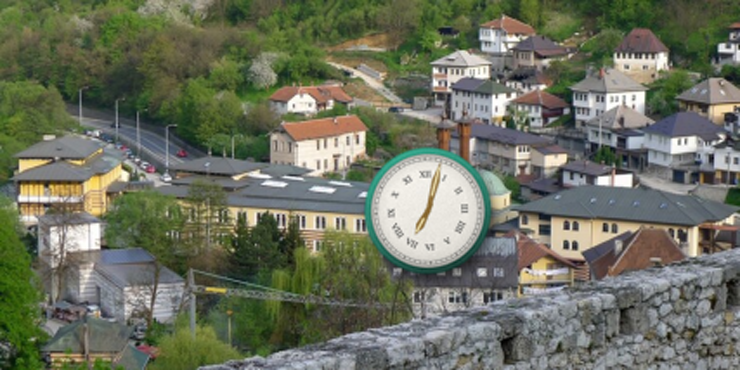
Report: 7 h 03 min
